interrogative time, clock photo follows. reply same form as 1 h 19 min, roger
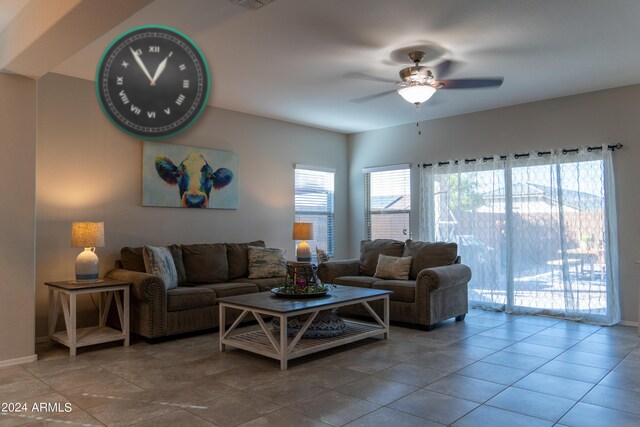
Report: 12 h 54 min
